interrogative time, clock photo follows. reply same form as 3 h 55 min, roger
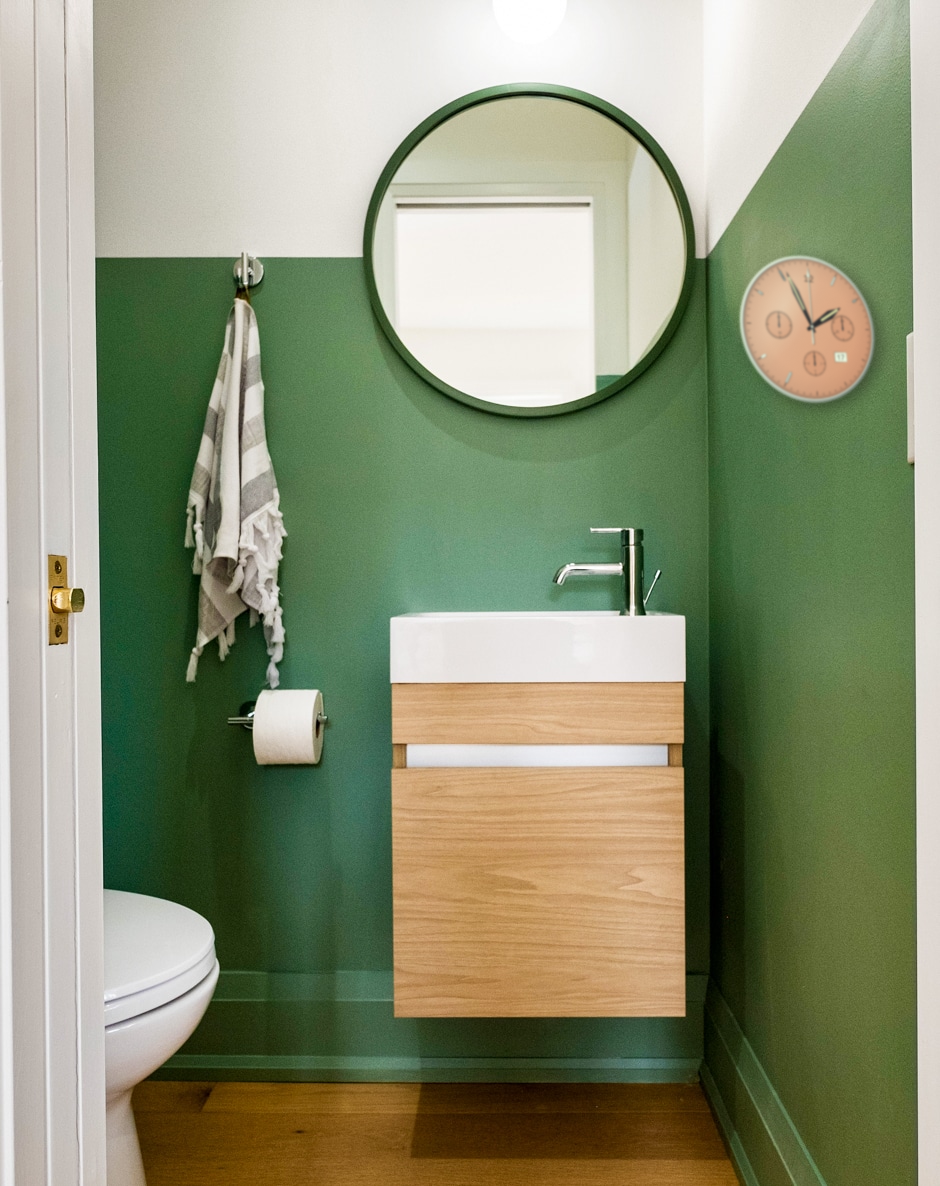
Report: 1 h 56 min
